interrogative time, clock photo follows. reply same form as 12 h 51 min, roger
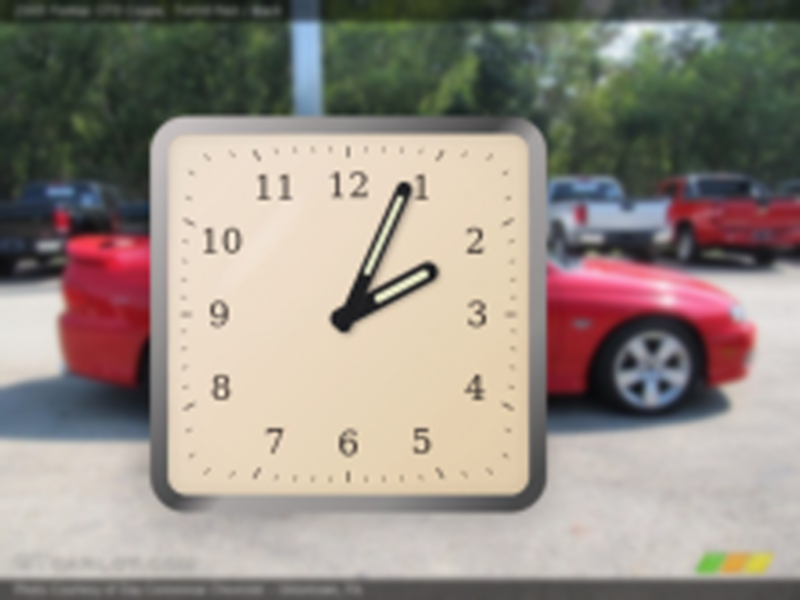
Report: 2 h 04 min
